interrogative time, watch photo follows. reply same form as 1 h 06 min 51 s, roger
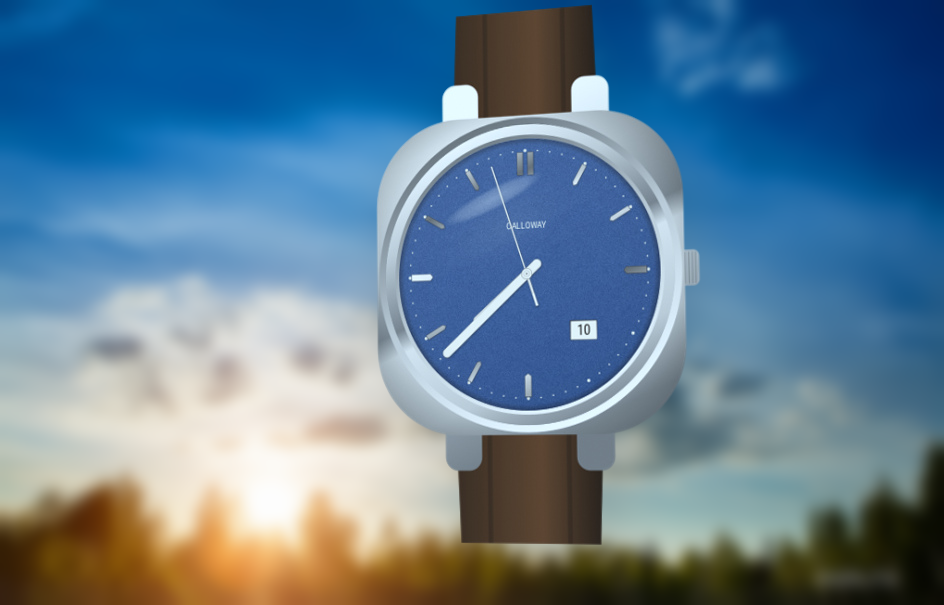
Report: 7 h 37 min 57 s
